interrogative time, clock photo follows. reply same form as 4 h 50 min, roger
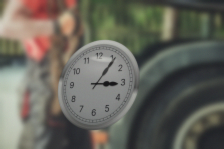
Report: 3 h 06 min
